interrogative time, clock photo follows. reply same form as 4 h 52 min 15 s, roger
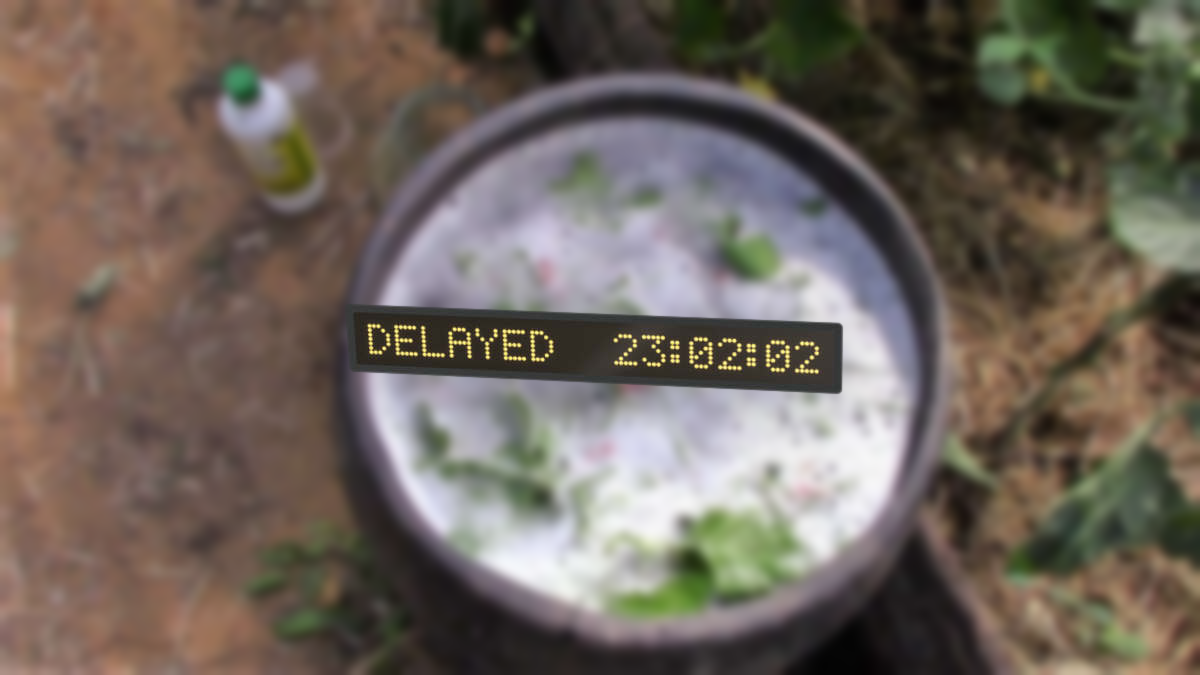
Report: 23 h 02 min 02 s
